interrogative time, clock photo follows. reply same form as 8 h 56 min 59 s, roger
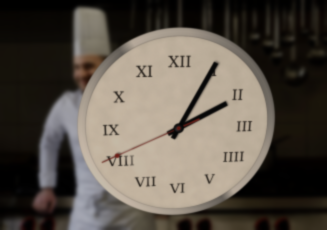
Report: 2 h 04 min 41 s
